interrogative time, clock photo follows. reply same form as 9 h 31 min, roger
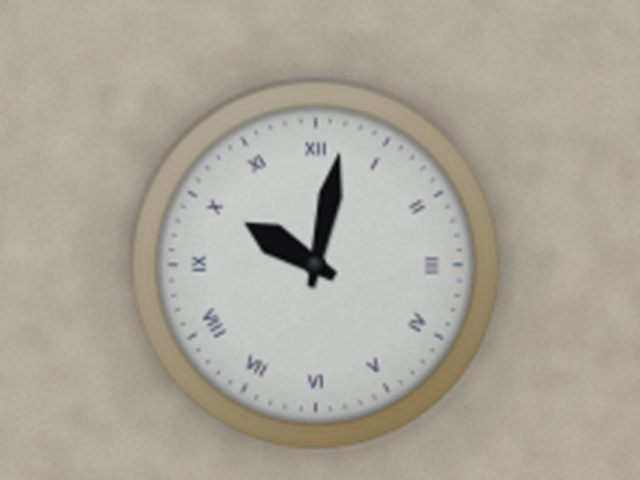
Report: 10 h 02 min
